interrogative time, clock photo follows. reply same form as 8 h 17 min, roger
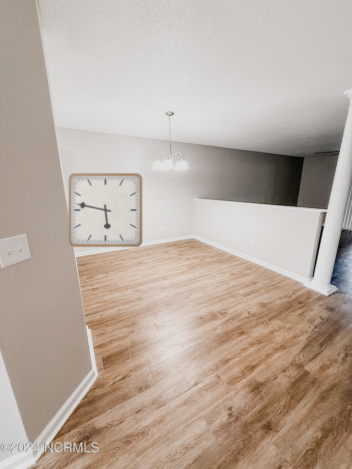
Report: 5 h 47 min
